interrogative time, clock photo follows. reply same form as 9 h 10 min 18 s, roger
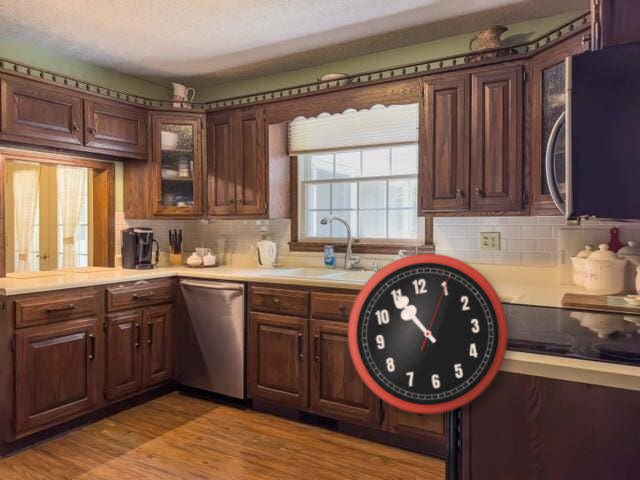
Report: 10 h 55 min 05 s
